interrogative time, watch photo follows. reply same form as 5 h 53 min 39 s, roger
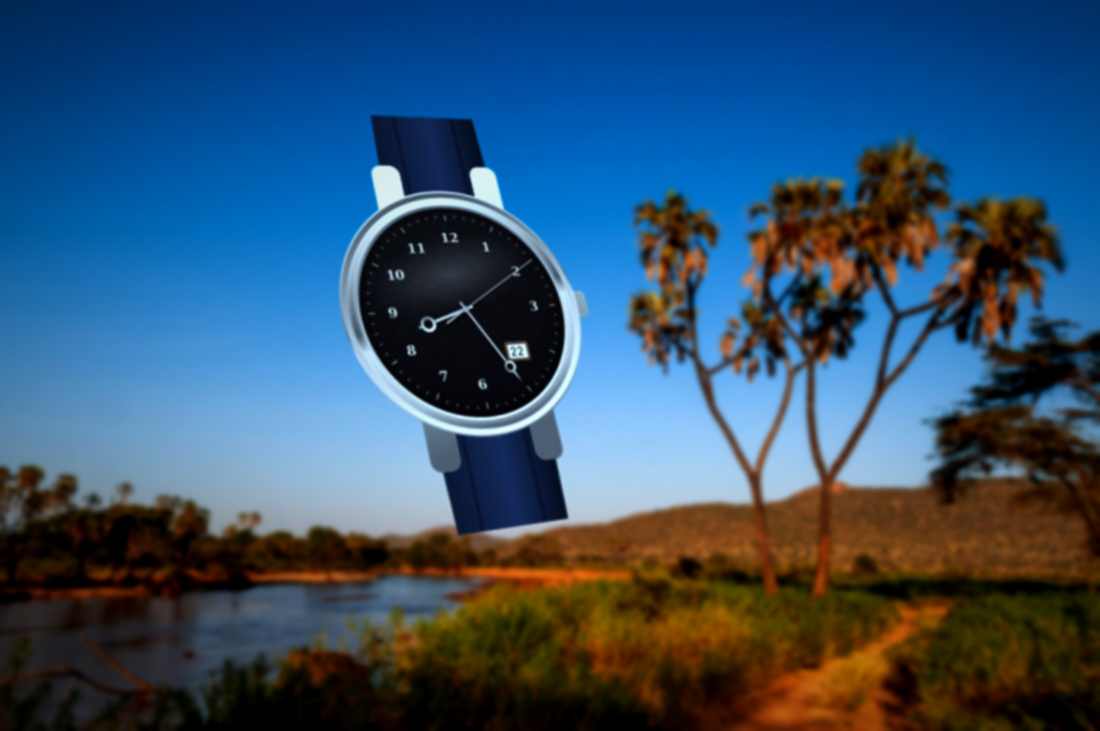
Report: 8 h 25 min 10 s
